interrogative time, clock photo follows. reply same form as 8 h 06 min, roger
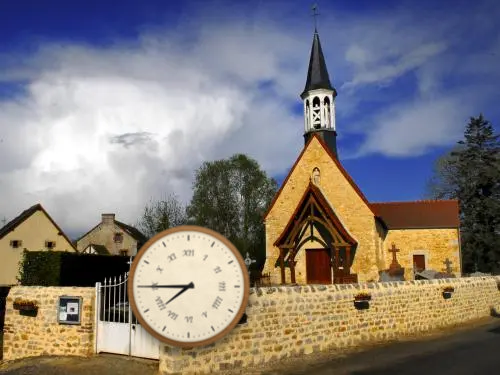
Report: 7 h 45 min
